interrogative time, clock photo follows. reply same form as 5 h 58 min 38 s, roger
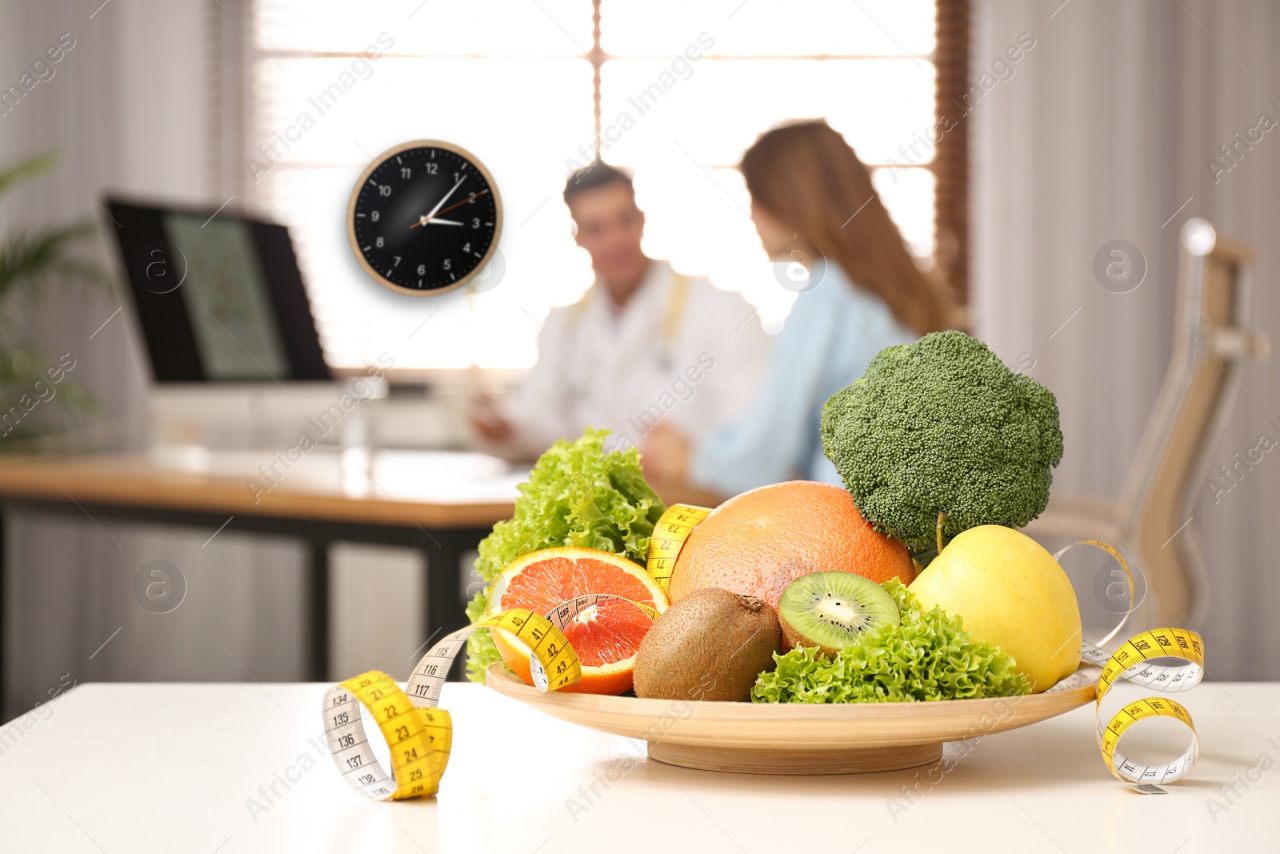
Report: 3 h 06 min 10 s
